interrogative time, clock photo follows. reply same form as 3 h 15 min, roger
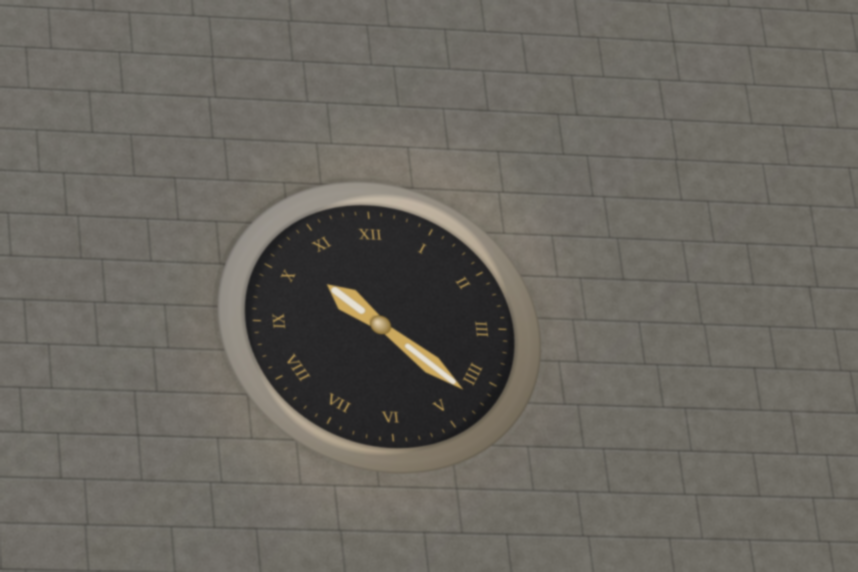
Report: 10 h 22 min
